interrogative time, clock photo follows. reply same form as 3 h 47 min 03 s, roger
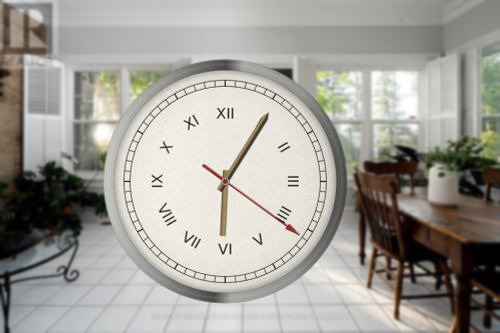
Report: 6 h 05 min 21 s
